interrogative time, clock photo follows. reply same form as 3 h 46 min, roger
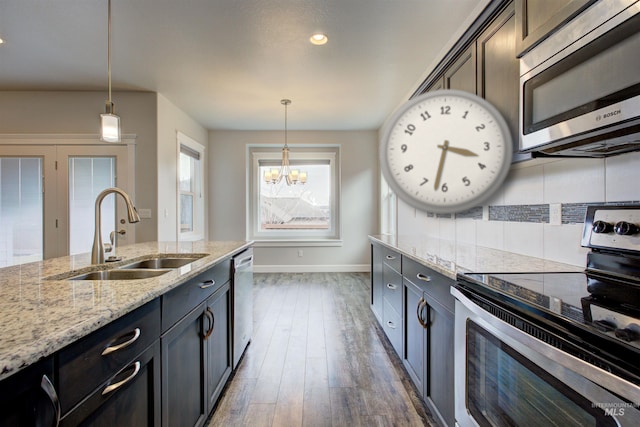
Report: 3 h 32 min
